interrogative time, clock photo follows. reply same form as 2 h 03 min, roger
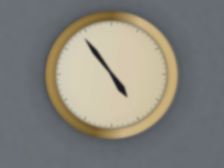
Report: 4 h 54 min
